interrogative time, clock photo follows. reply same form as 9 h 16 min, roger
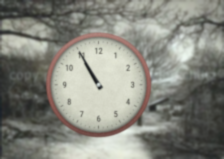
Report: 10 h 55 min
